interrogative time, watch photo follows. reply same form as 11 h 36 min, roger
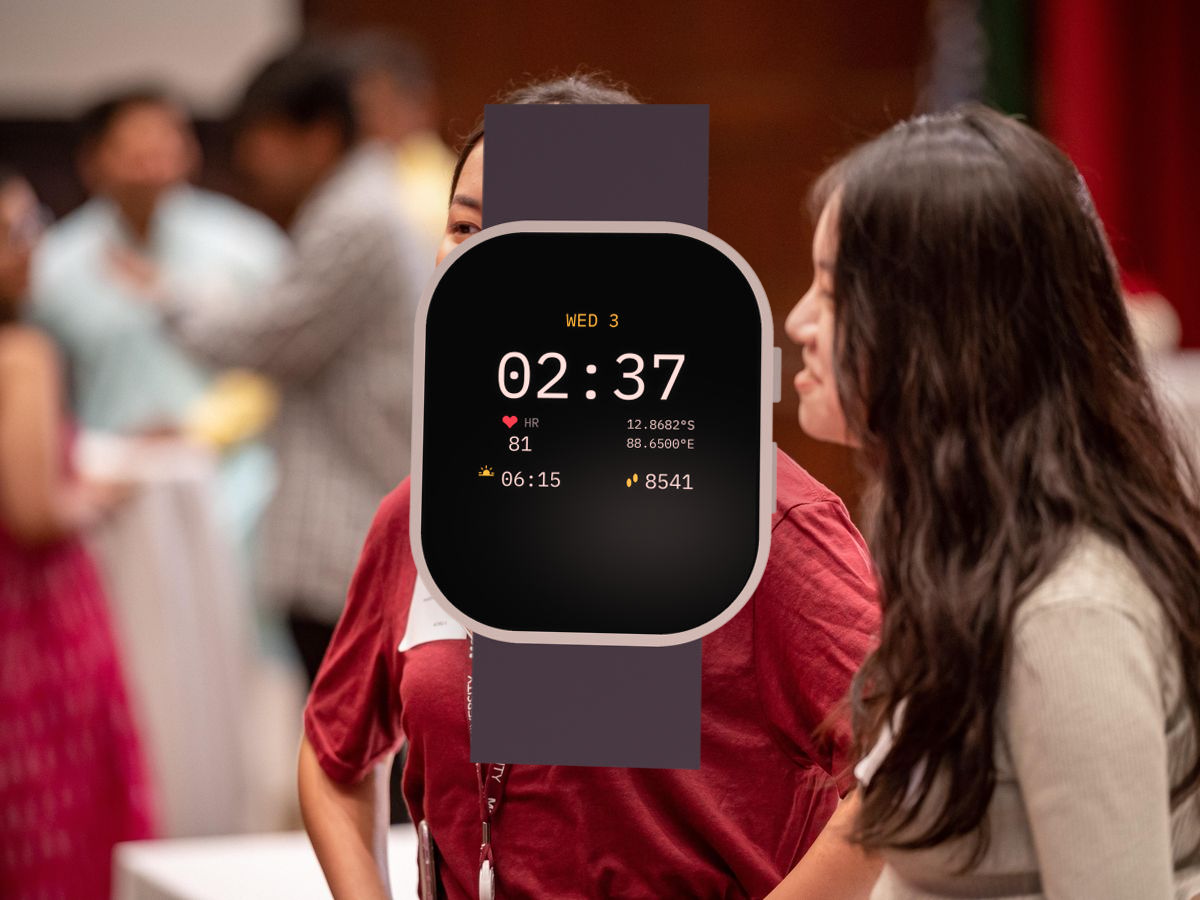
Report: 2 h 37 min
